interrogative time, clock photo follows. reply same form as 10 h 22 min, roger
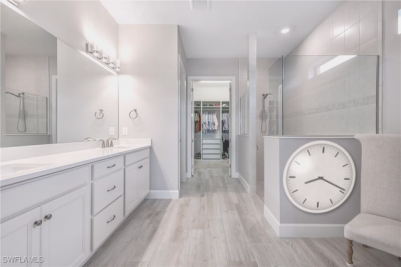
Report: 8 h 19 min
